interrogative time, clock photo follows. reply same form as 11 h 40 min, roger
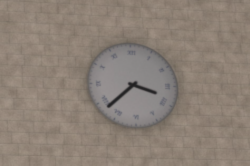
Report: 3 h 38 min
